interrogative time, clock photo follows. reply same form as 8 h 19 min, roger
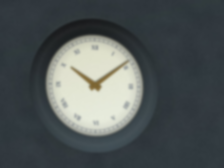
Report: 10 h 09 min
